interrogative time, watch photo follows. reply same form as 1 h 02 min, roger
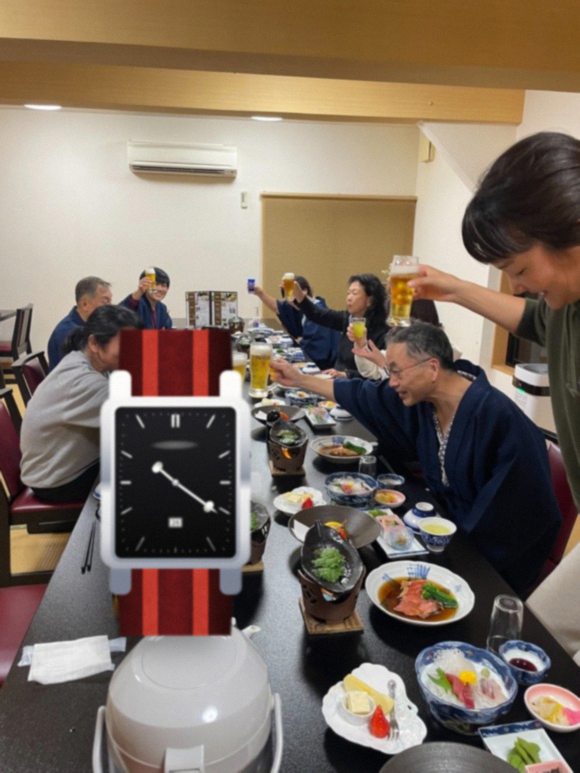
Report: 10 h 21 min
